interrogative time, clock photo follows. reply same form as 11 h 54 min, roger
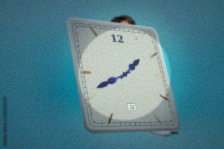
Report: 1 h 41 min
